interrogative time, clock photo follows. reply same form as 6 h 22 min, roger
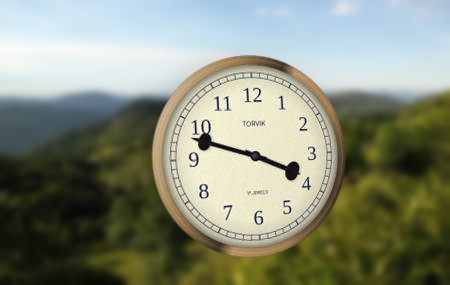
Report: 3 h 48 min
